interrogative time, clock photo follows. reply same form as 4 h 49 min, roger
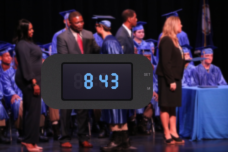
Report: 8 h 43 min
